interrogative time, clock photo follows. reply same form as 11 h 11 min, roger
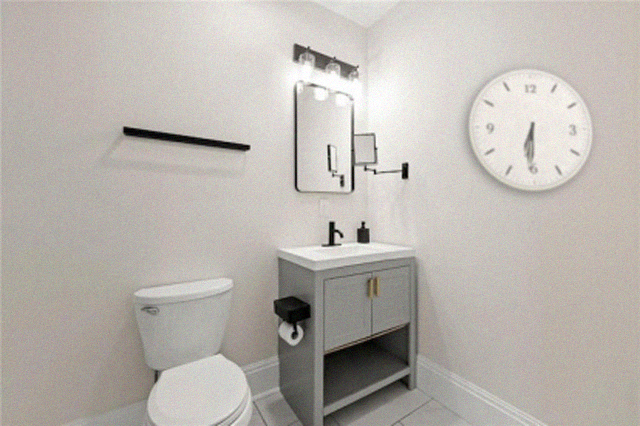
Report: 6 h 31 min
